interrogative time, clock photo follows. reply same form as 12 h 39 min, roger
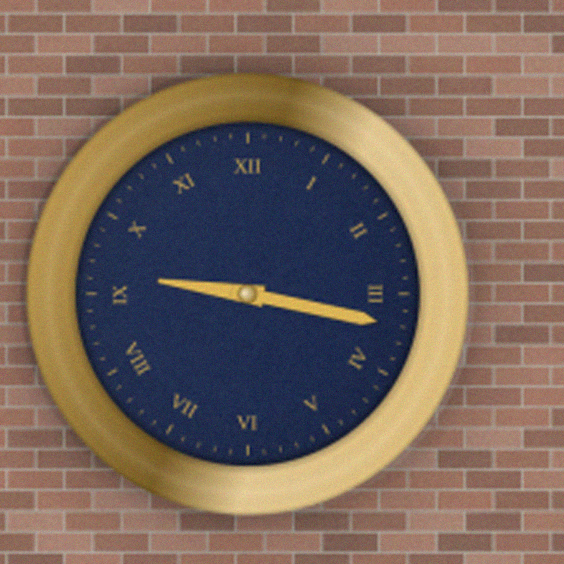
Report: 9 h 17 min
